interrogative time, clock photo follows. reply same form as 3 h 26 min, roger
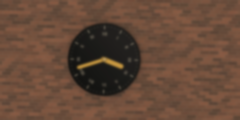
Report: 3 h 42 min
